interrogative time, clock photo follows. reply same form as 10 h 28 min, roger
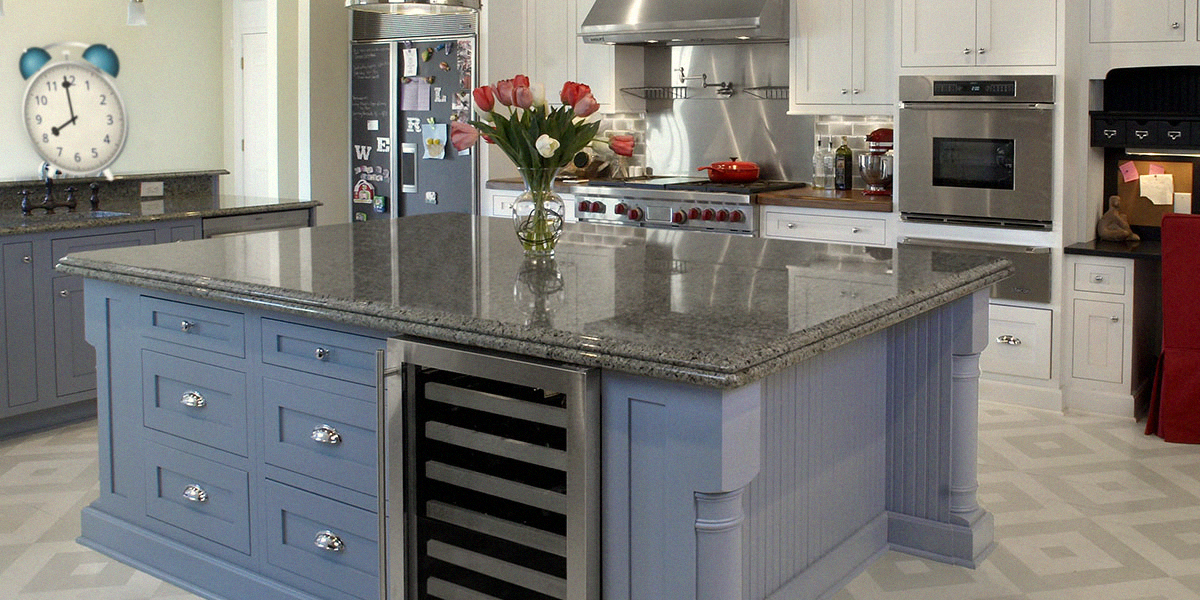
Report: 7 h 59 min
